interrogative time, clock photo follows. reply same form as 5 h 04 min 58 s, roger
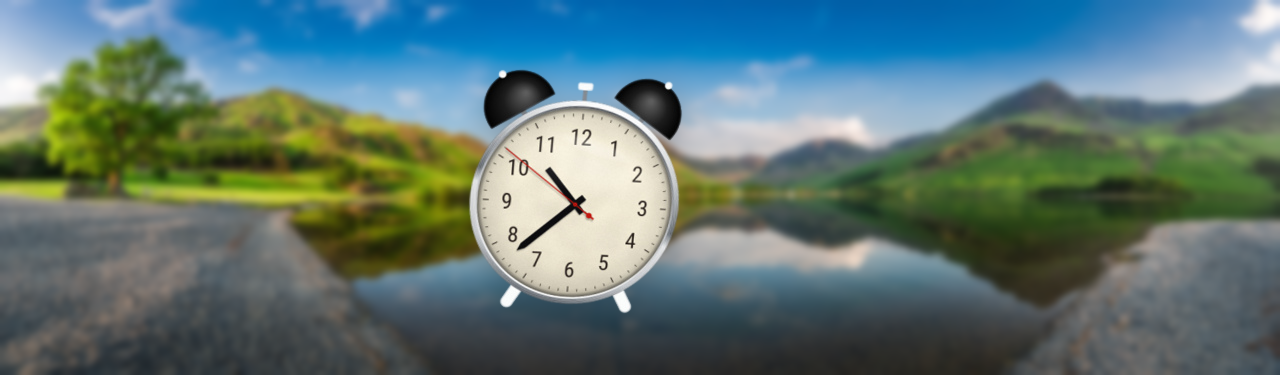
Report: 10 h 37 min 51 s
